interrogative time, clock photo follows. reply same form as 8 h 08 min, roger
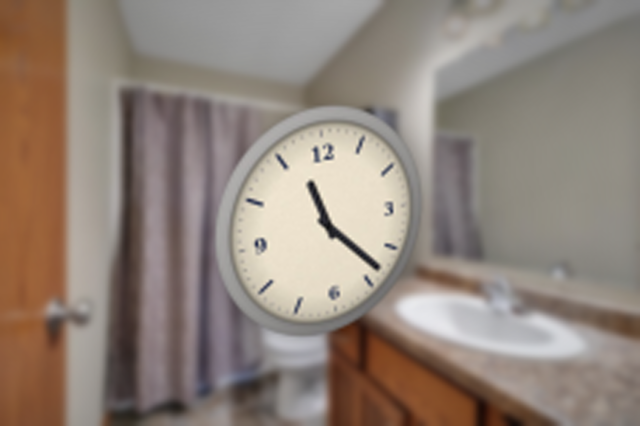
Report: 11 h 23 min
